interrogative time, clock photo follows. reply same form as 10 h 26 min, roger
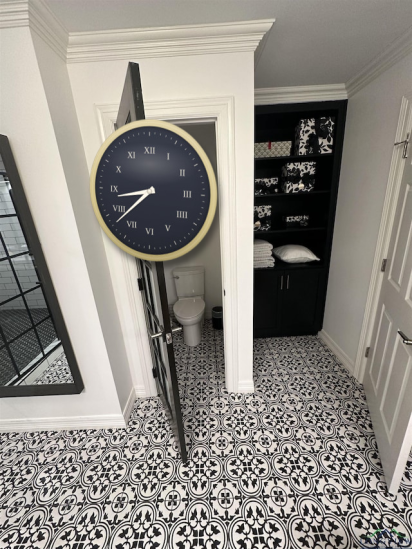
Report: 8 h 38 min
